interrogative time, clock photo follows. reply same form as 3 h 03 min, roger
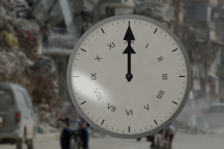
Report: 12 h 00 min
